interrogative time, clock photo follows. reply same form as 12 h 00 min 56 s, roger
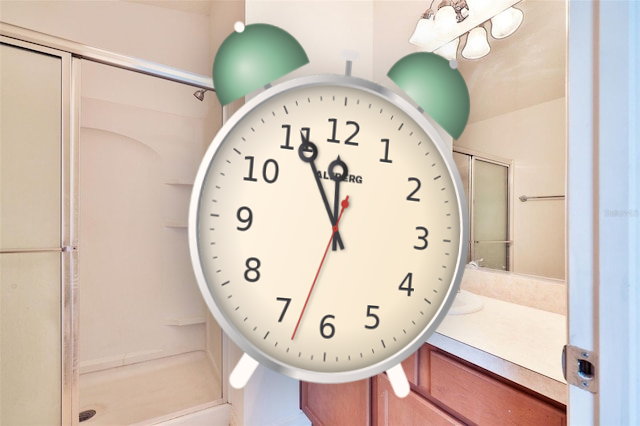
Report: 11 h 55 min 33 s
